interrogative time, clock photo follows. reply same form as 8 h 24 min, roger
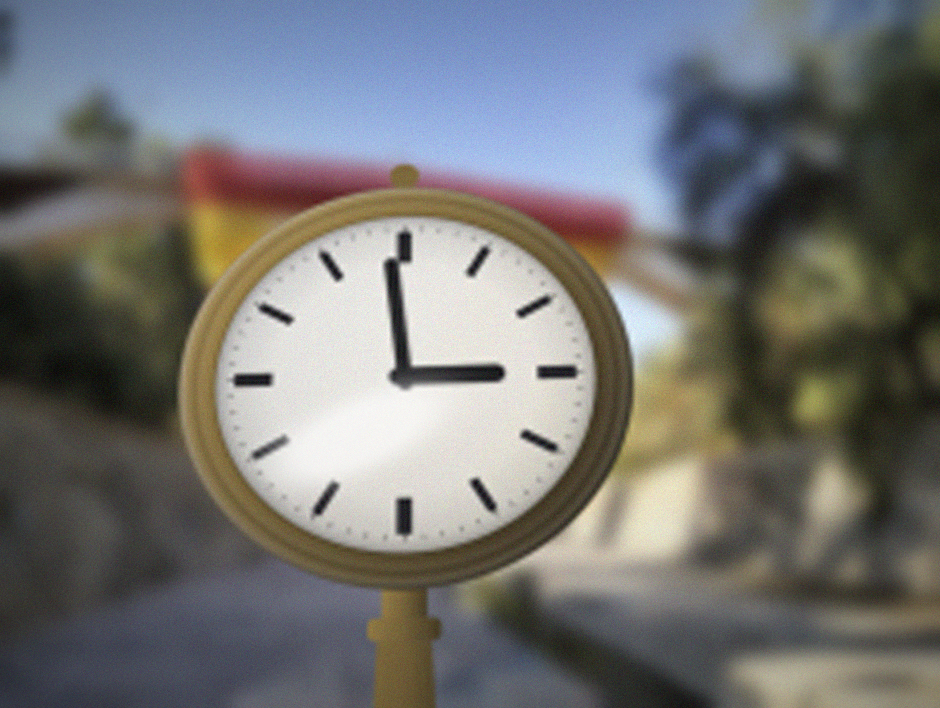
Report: 2 h 59 min
